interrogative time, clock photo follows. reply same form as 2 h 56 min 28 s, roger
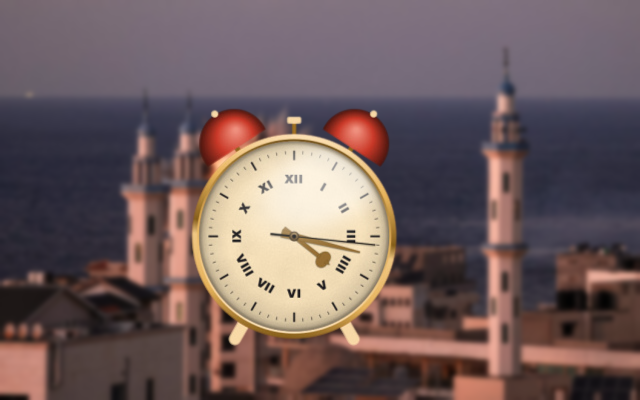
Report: 4 h 17 min 16 s
